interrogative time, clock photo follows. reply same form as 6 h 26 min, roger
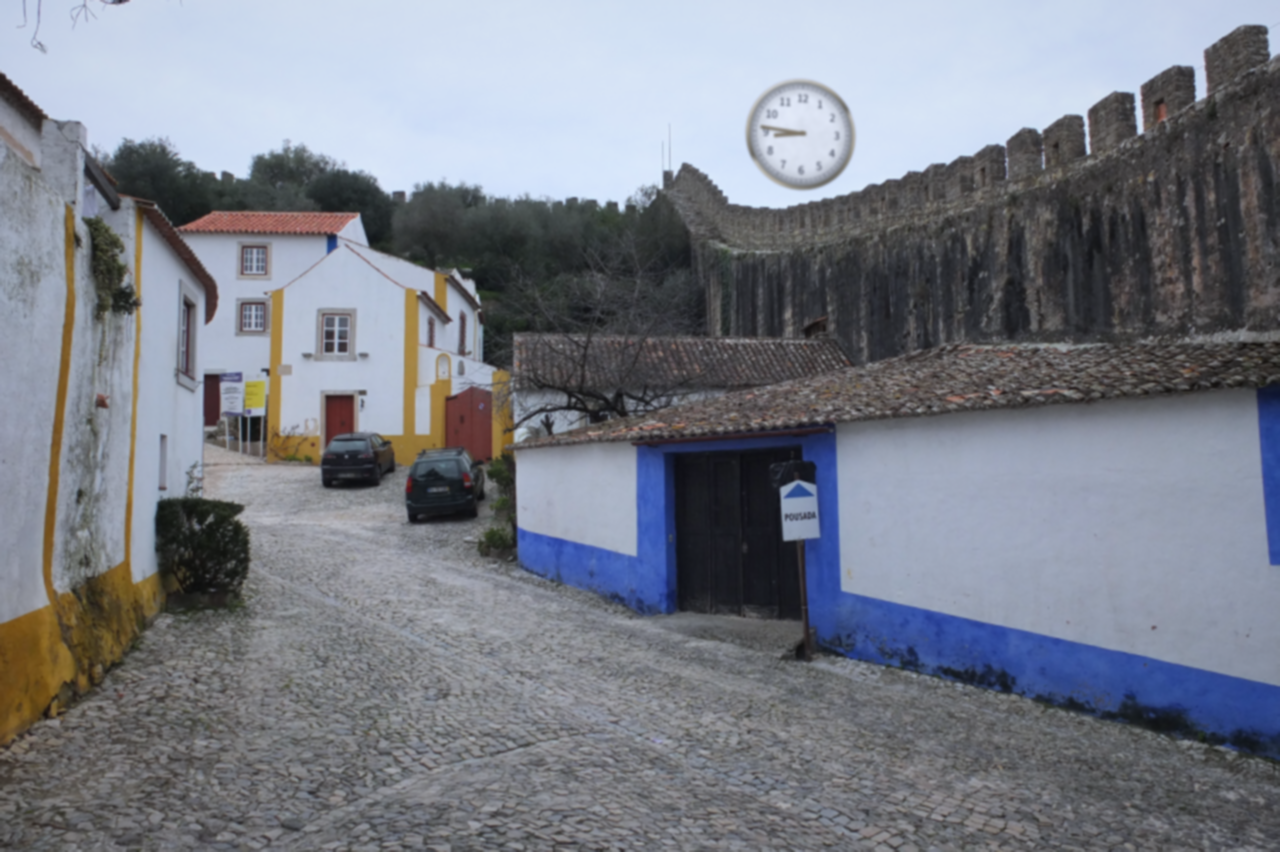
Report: 8 h 46 min
